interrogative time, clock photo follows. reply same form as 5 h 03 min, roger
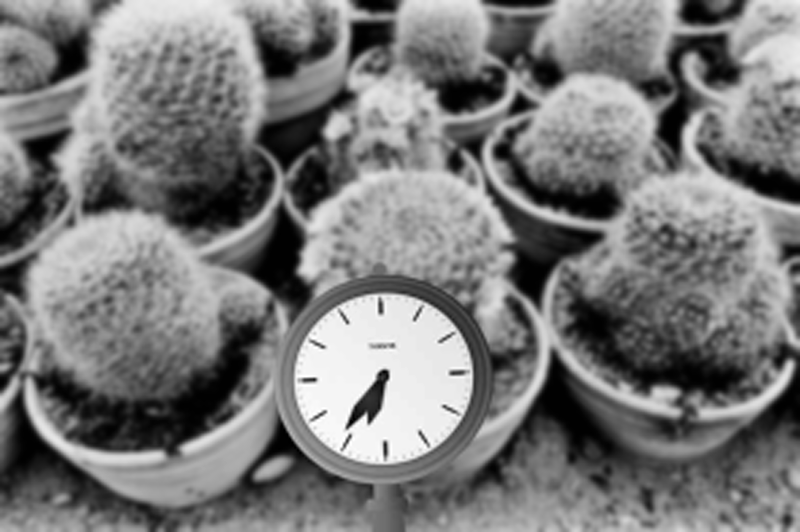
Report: 6 h 36 min
